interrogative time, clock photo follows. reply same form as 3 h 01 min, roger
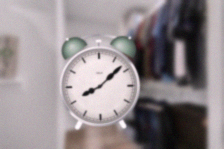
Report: 8 h 08 min
